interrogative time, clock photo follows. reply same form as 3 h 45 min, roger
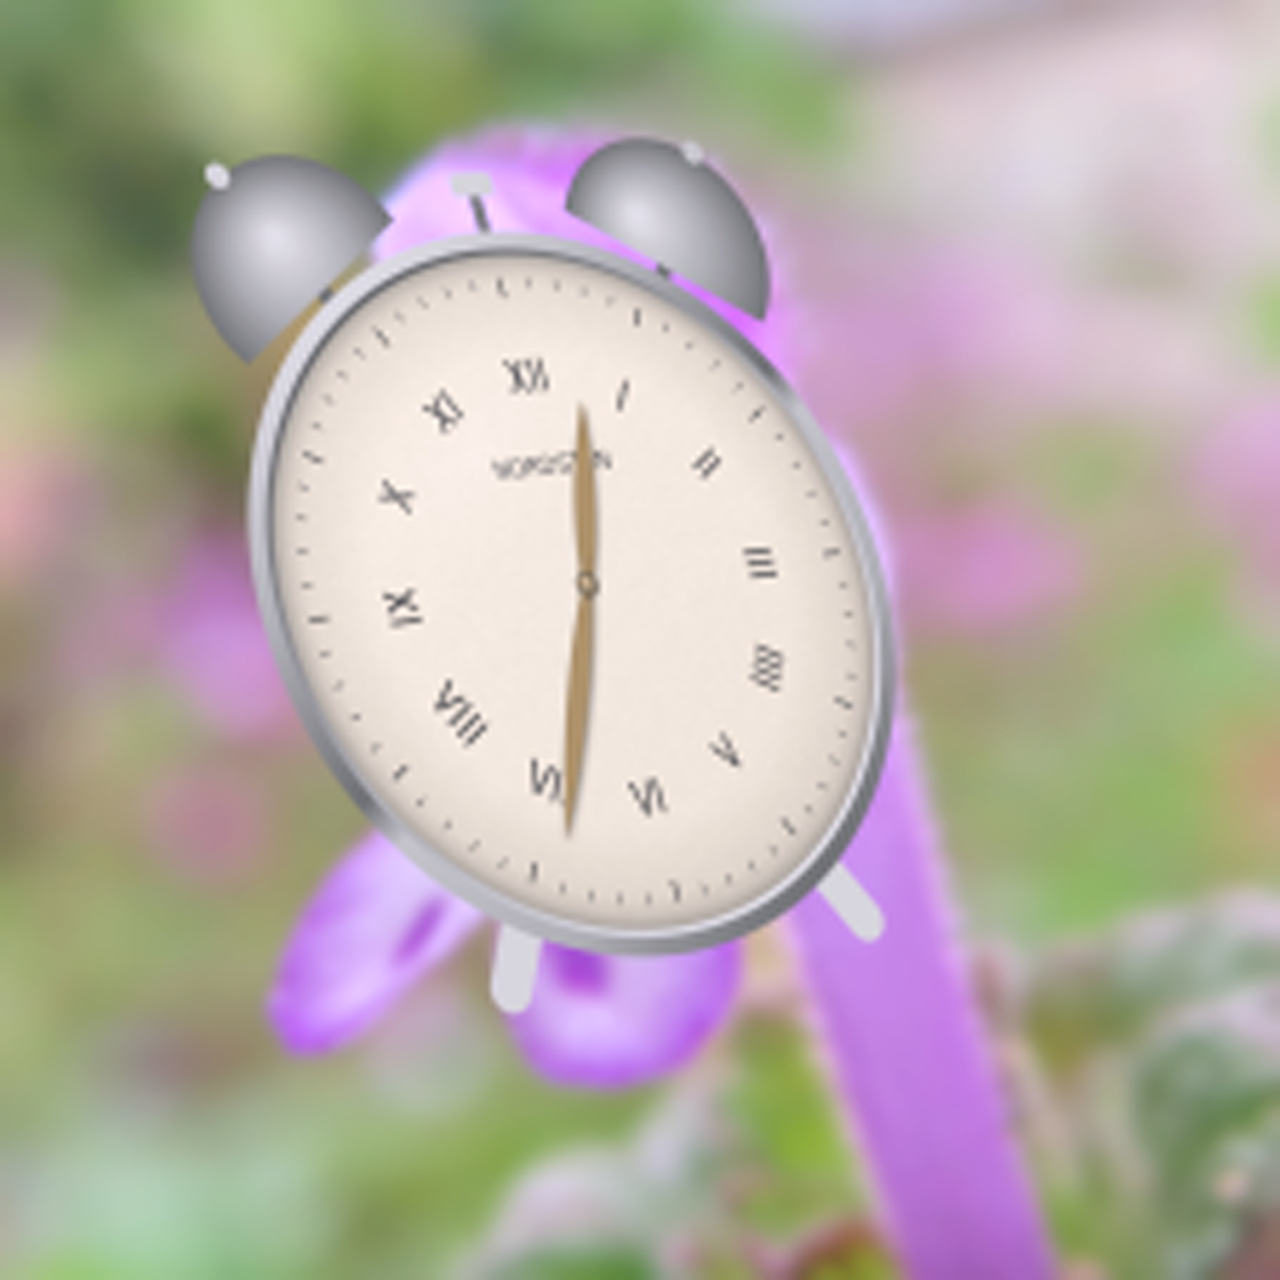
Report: 12 h 34 min
